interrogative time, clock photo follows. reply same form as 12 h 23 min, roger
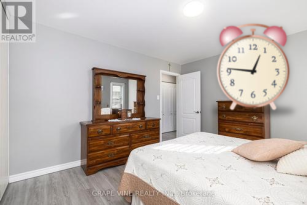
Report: 12 h 46 min
